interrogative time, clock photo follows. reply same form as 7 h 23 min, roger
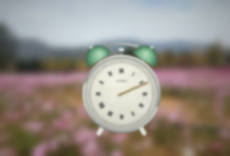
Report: 2 h 11 min
